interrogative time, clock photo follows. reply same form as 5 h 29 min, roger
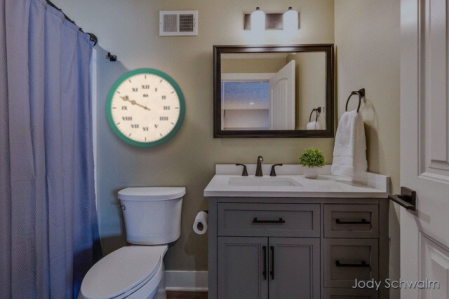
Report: 9 h 49 min
